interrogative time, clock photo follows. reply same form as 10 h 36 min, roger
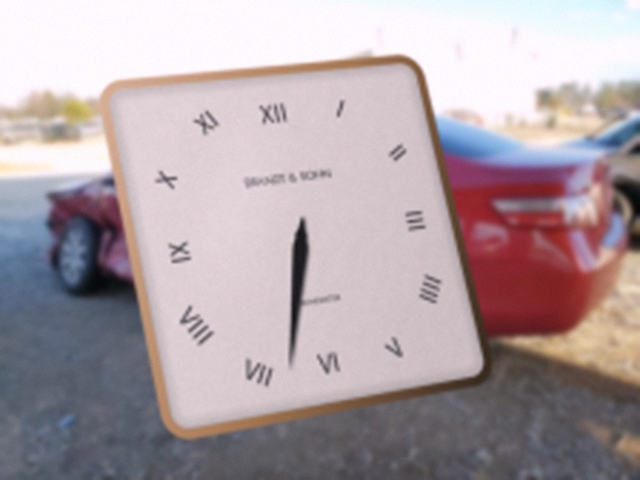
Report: 6 h 33 min
